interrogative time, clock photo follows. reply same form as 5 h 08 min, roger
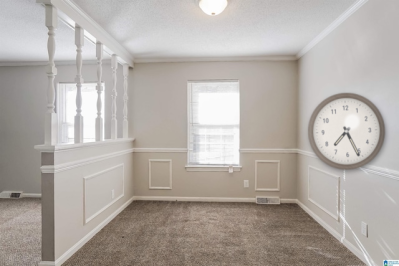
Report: 7 h 26 min
